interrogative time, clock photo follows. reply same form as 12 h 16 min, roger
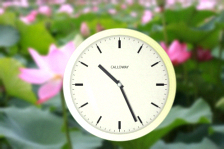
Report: 10 h 26 min
